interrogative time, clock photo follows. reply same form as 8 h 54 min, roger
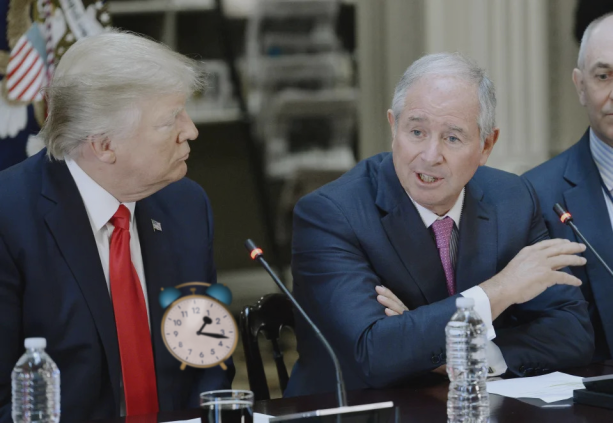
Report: 1 h 17 min
